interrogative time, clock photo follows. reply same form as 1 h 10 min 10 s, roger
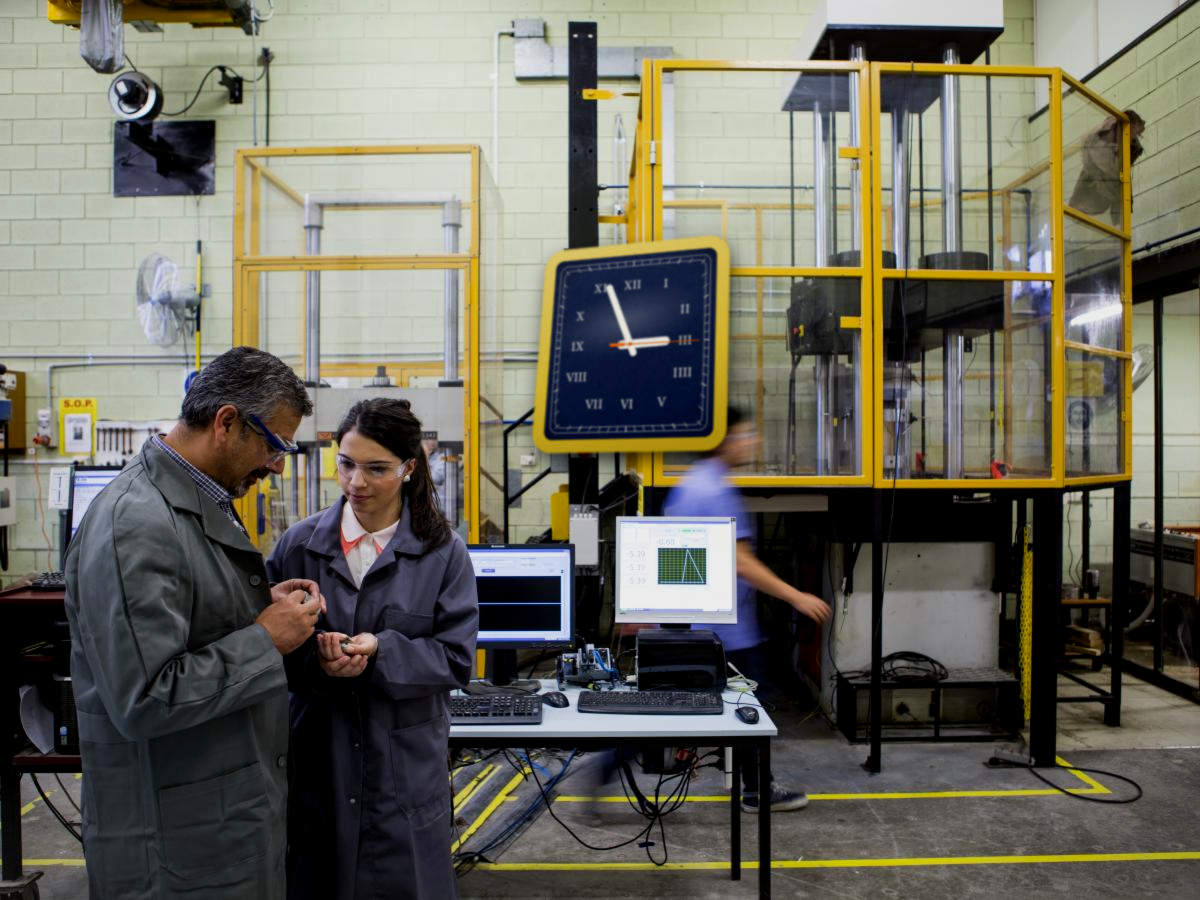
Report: 2 h 56 min 15 s
